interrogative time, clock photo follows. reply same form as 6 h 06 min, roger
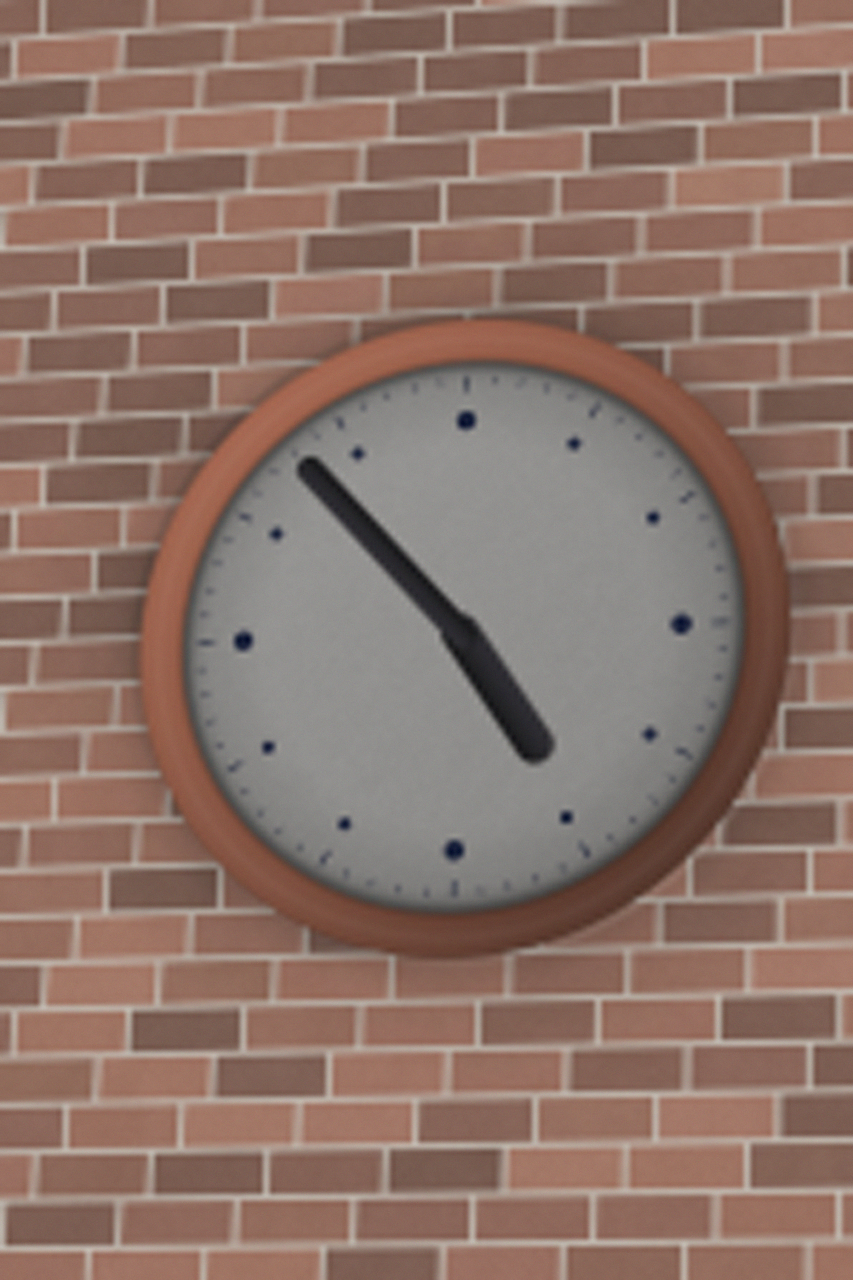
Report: 4 h 53 min
